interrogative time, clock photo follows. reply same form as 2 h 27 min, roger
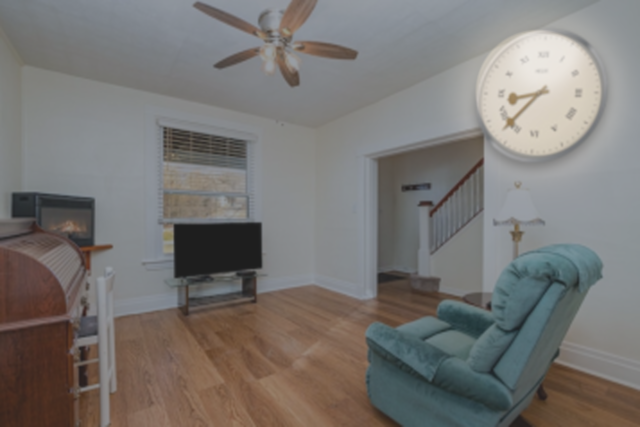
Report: 8 h 37 min
